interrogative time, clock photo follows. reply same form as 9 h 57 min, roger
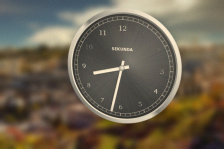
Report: 8 h 32 min
